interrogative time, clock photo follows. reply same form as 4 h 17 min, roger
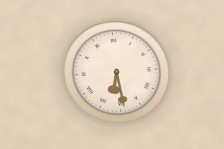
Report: 6 h 29 min
